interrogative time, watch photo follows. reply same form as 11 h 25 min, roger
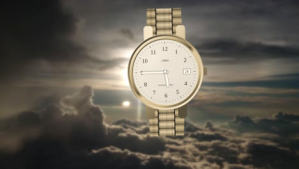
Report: 5 h 45 min
